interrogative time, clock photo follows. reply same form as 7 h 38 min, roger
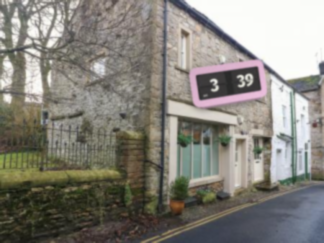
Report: 3 h 39 min
